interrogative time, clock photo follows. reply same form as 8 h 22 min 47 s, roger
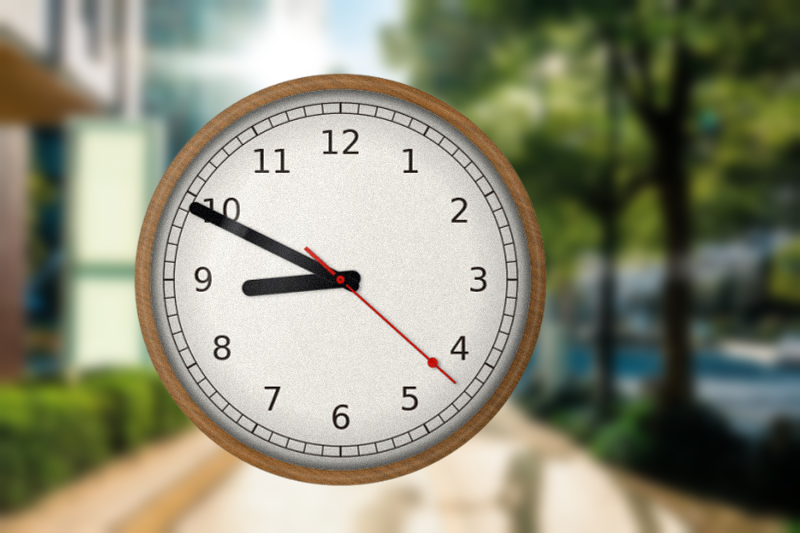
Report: 8 h 49 min 22 s
